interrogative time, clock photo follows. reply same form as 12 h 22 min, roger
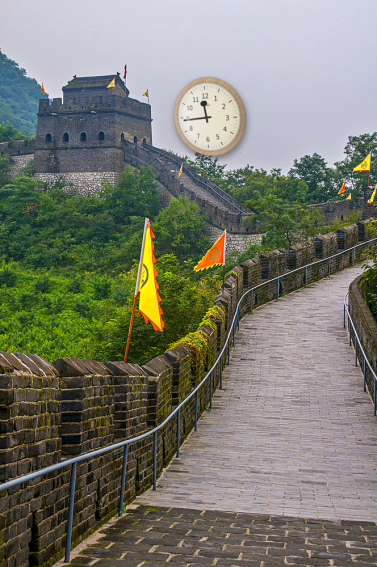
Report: 11 h 44 min
